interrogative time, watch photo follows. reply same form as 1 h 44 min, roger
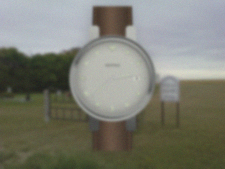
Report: 2 h 38 min
